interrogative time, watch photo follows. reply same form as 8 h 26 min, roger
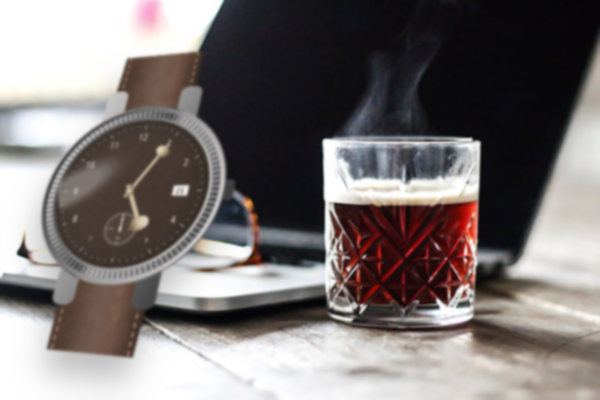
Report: 5 h 05 min
